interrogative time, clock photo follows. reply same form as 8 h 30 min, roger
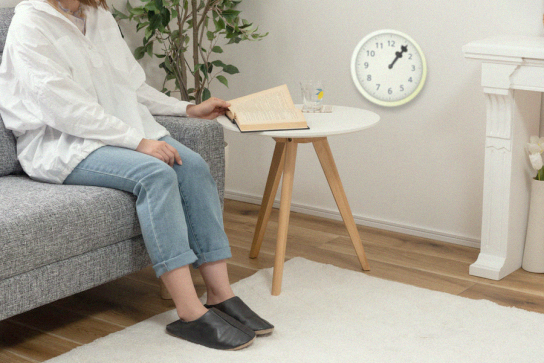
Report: 1 h 06 min
